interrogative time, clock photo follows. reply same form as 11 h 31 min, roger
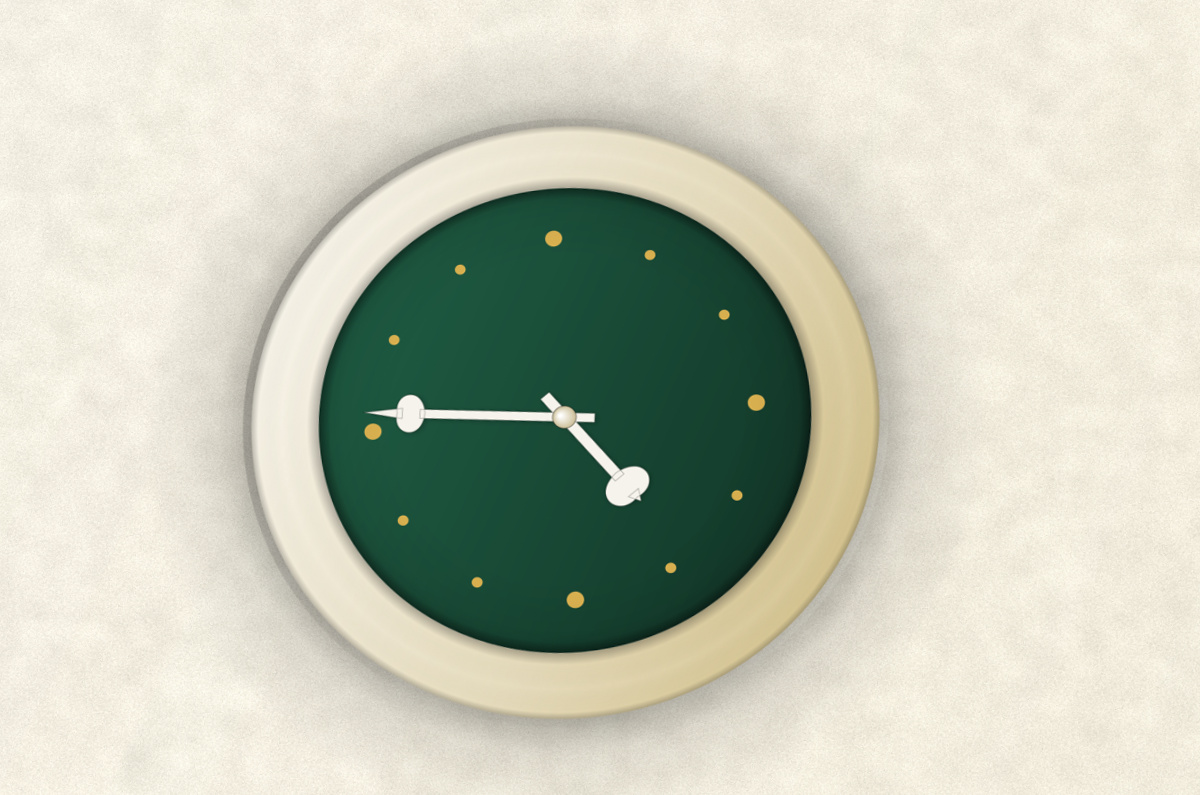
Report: 4 h 46 min
